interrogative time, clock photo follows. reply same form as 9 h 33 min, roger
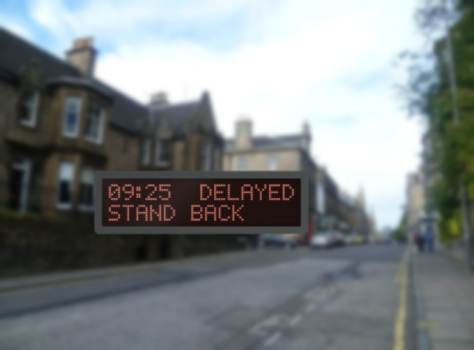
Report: 9 h 25 min
